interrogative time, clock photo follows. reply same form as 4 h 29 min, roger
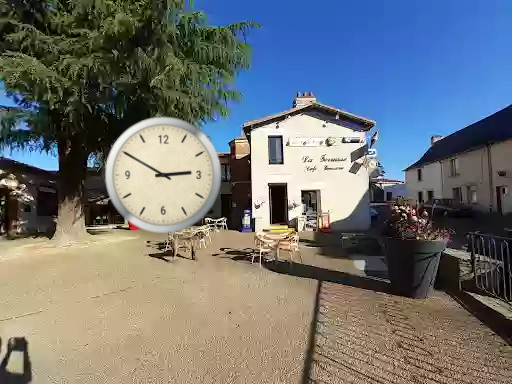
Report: 2 h 50 min
